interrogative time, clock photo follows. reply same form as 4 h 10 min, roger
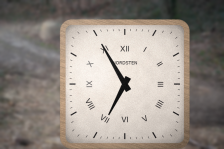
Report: 6 h 55 min
